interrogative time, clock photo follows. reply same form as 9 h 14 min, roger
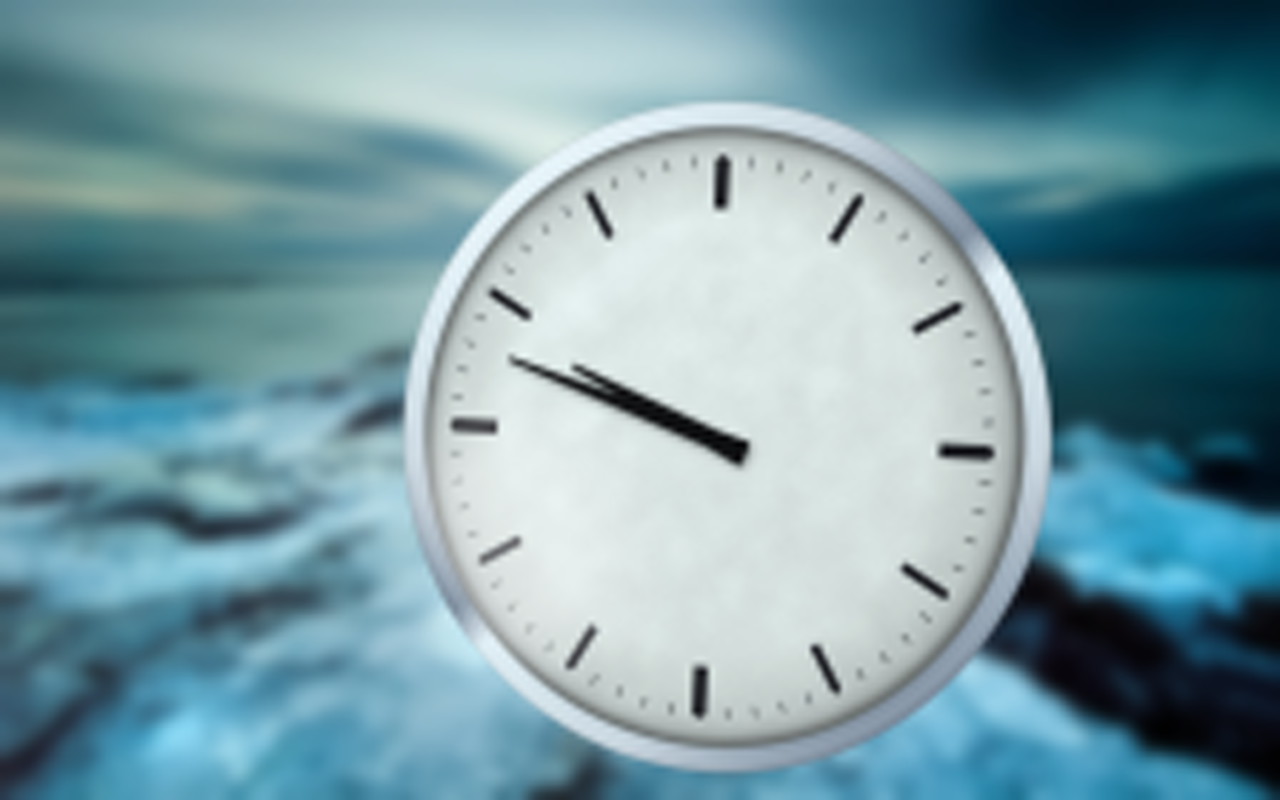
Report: 9 h 48 min
